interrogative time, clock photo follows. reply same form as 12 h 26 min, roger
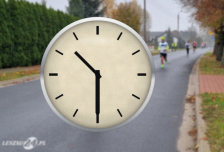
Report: 10 h 30 min
